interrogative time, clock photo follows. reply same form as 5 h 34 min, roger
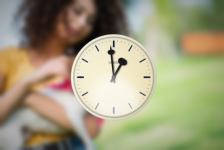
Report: 12 h 59 min
